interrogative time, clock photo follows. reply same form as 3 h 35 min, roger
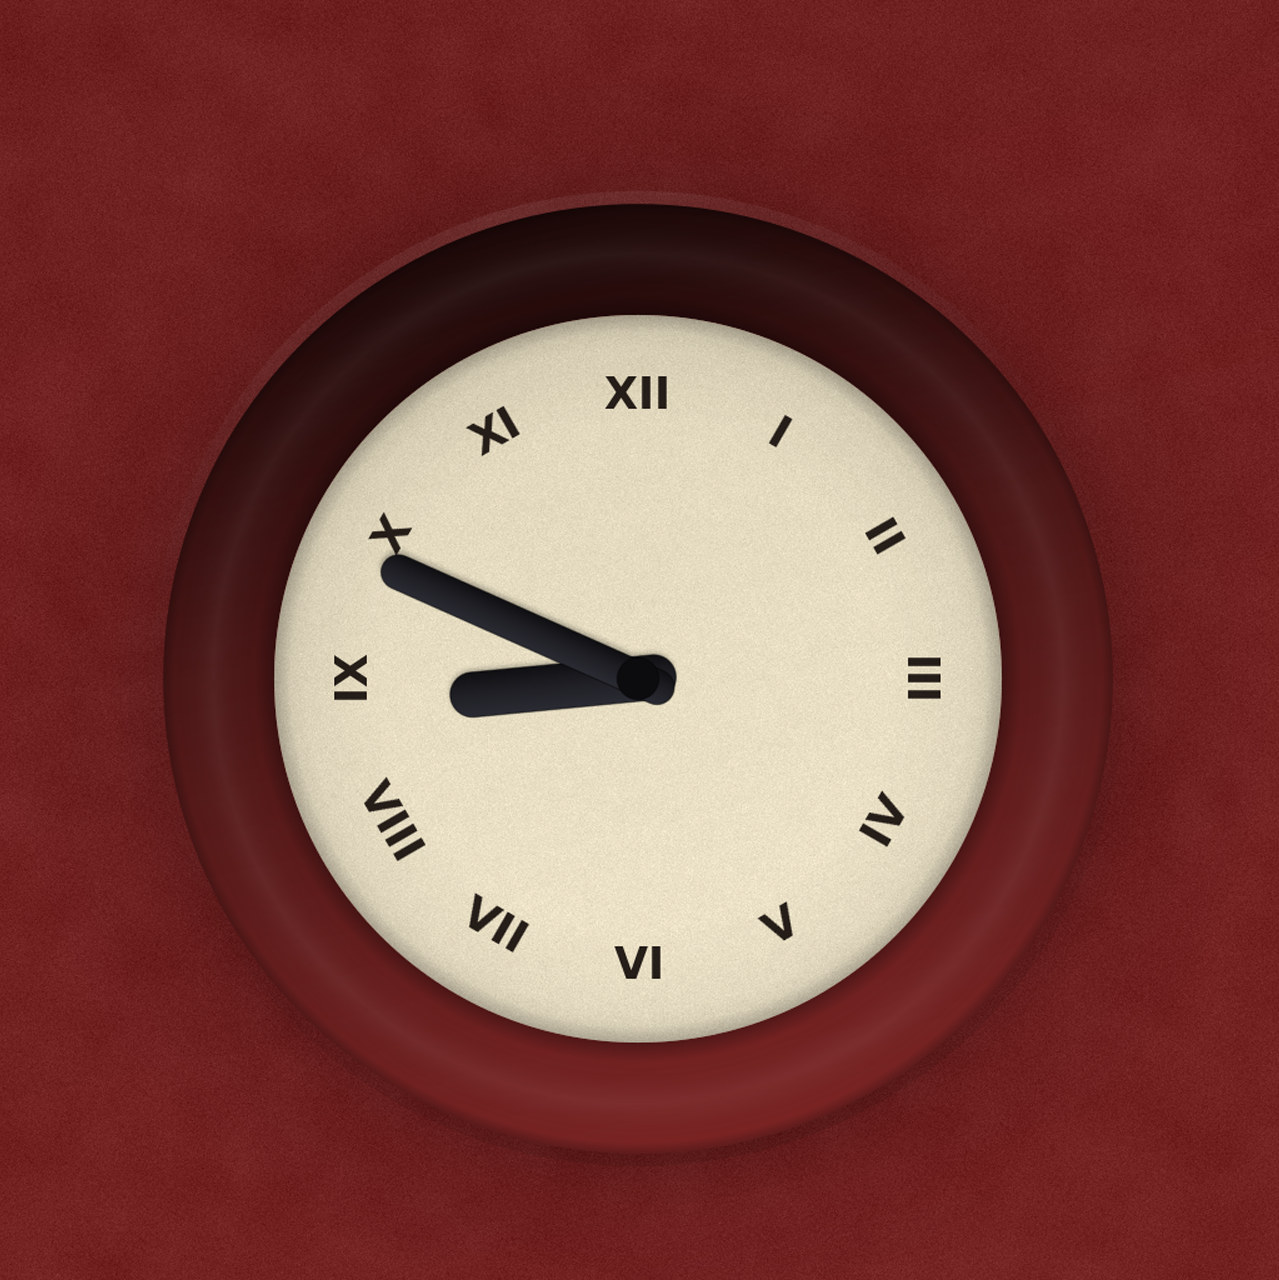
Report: 8 h 49 min
